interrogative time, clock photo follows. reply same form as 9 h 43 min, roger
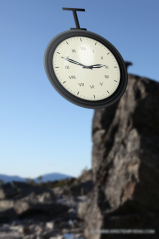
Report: 2 h 49 min
